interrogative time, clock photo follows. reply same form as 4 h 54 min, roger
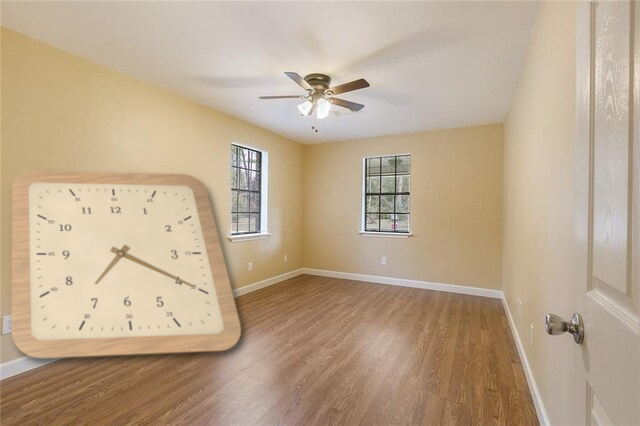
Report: 7 h 20 min
